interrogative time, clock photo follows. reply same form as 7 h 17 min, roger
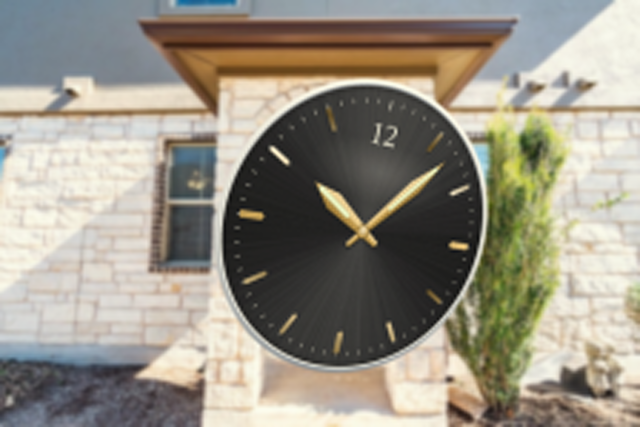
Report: 10 h 07 min
